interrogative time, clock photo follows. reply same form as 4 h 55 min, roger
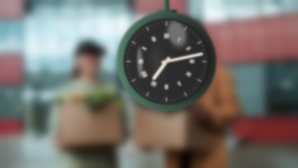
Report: 7 h 13 min
